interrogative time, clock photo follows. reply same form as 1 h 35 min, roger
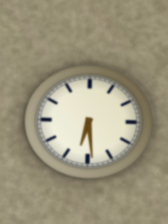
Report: 6 h 29 min
